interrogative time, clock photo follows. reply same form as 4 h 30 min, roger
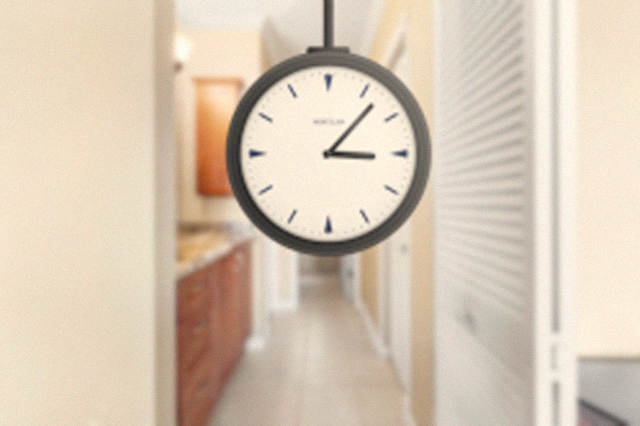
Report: 3 h 07 min
